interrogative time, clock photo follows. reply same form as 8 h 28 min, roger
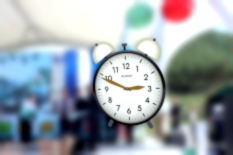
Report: 2 h 49 min
